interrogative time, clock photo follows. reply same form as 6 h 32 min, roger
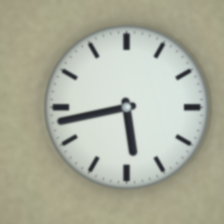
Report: 5 h 43 min
